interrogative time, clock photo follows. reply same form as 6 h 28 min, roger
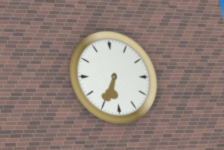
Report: 6 h 35 min
